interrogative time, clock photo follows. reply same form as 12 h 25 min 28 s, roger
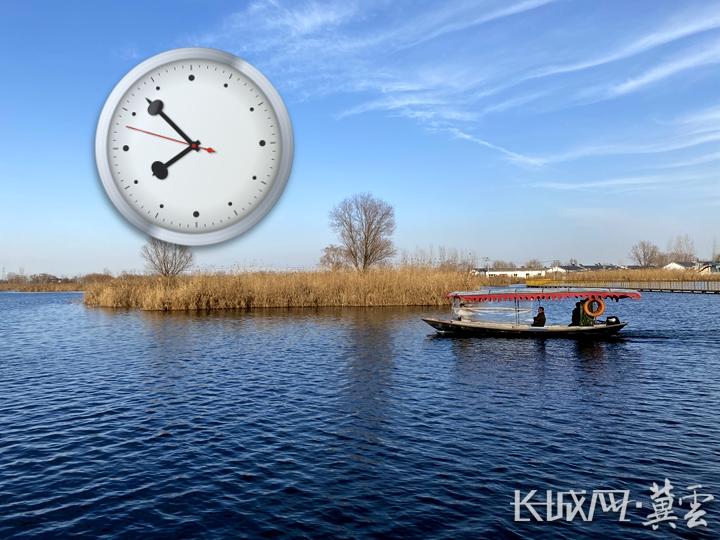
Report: 7 h 52 min 48 s
